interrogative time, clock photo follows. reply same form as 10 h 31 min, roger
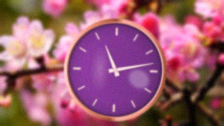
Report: 11 h 13 min
